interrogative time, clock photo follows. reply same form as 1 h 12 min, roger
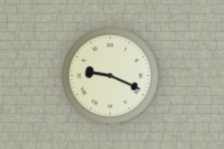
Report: 9 h 19 min
